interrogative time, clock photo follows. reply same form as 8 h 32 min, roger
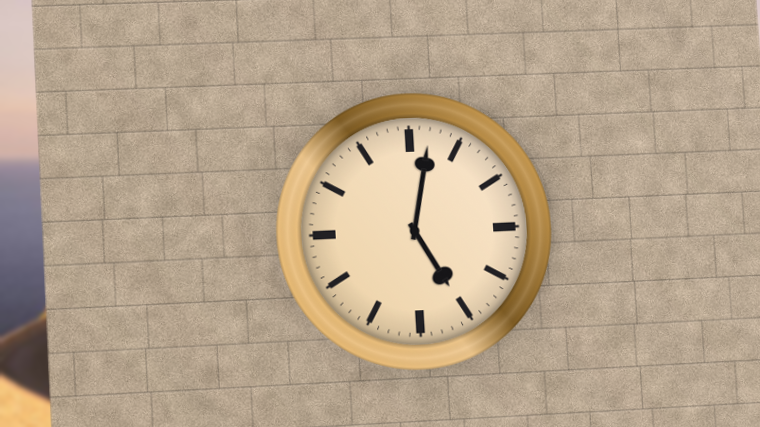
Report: 5 h 02 min
